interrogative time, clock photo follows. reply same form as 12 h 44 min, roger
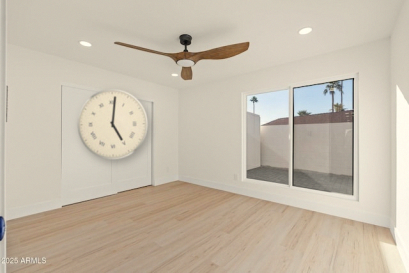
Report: 5 h 01 min
